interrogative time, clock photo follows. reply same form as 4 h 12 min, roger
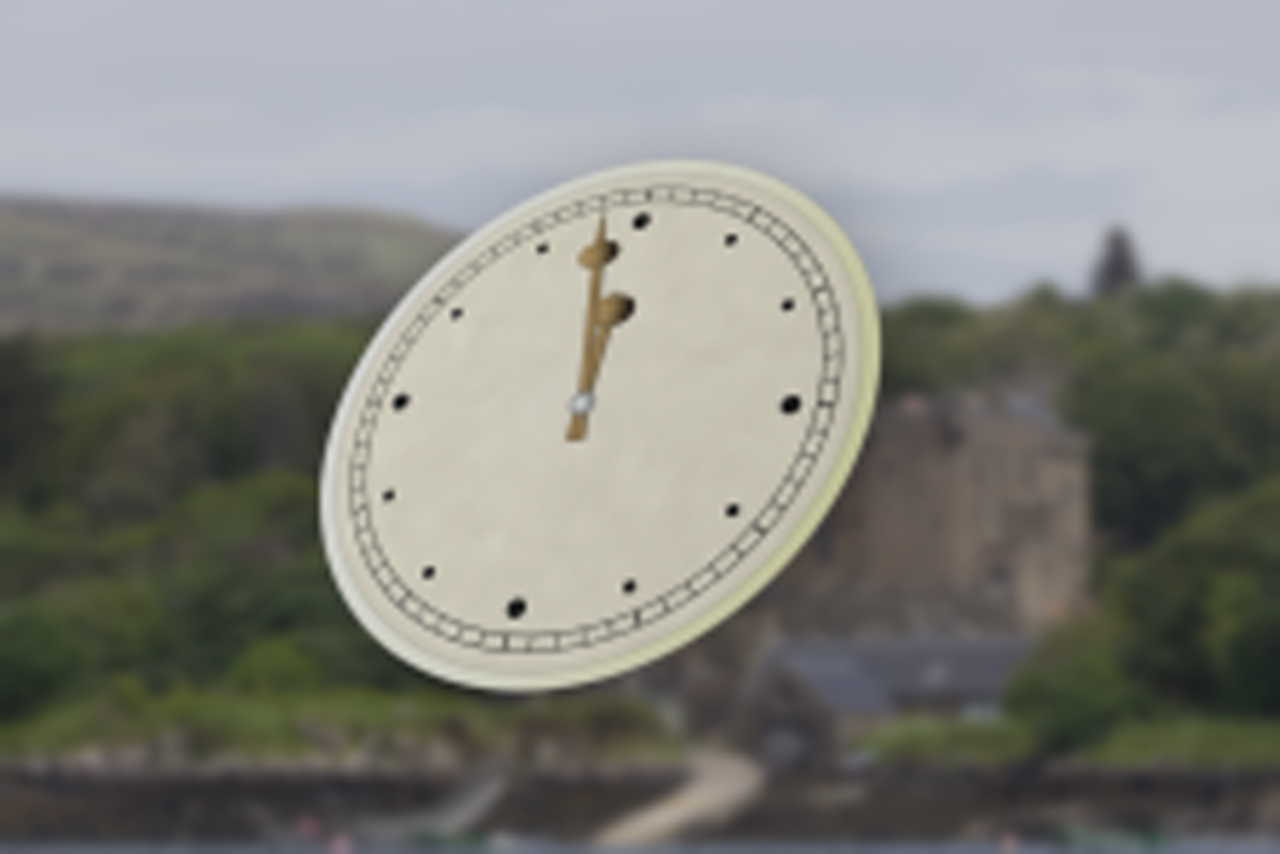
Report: 11 h 58 min
